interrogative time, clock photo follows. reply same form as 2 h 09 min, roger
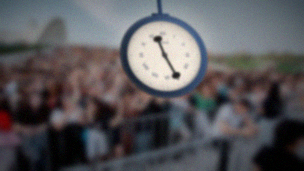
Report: 11 h 26 min
